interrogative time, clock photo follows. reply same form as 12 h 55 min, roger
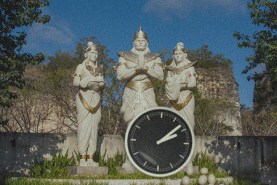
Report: 2 h 08 min
